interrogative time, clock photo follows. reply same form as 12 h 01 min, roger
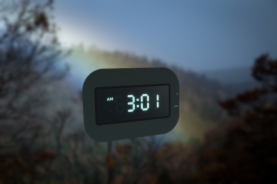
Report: 3 h 01 min
